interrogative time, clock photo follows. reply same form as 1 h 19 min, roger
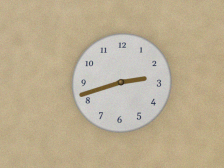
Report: 2 h 42 min
